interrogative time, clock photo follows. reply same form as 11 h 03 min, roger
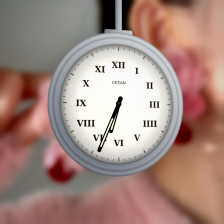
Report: 6 h 34 min
